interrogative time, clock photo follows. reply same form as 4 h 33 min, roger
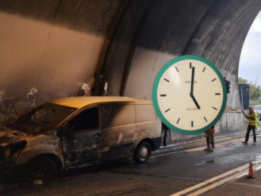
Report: 5 h 01 min
